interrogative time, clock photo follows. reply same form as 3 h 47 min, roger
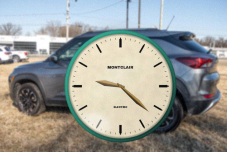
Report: 9 h 22 min
